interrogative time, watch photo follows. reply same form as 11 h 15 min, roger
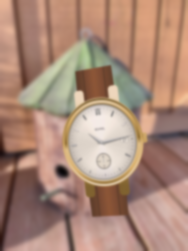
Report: 10 h 14 min
